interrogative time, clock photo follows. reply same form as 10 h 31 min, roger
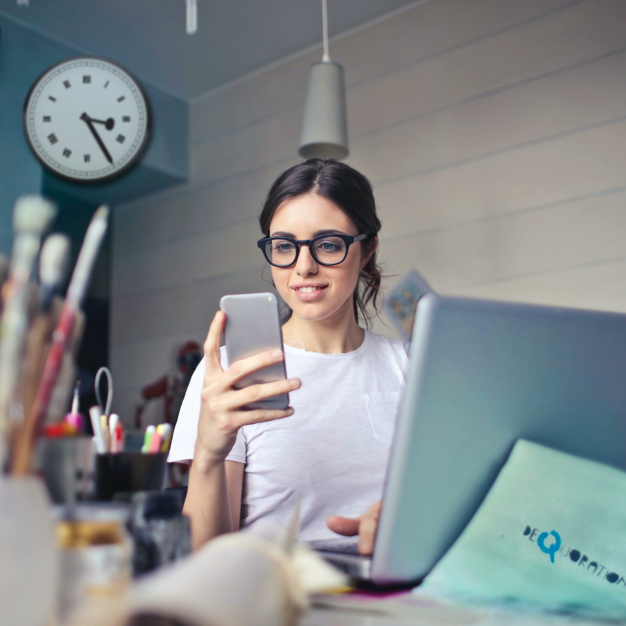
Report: 3 h 25 min
